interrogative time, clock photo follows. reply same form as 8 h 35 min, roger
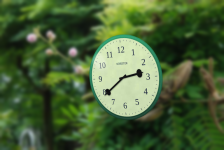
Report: 2 h 39 min
